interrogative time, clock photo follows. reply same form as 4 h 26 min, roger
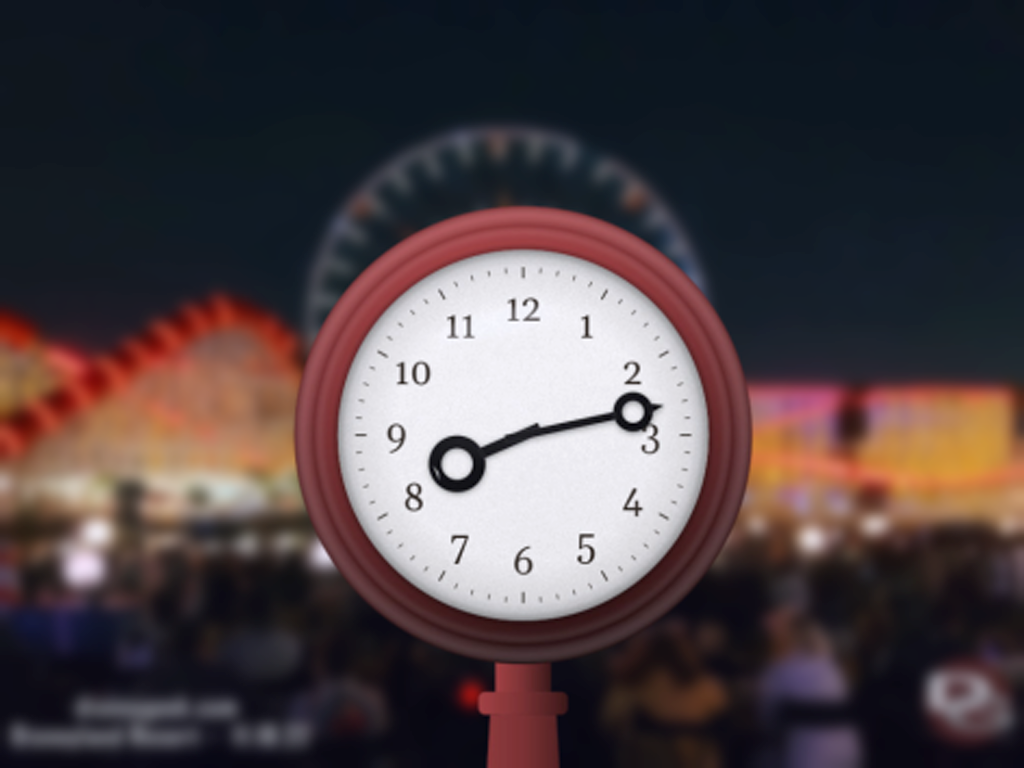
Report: 8 h 13 min
